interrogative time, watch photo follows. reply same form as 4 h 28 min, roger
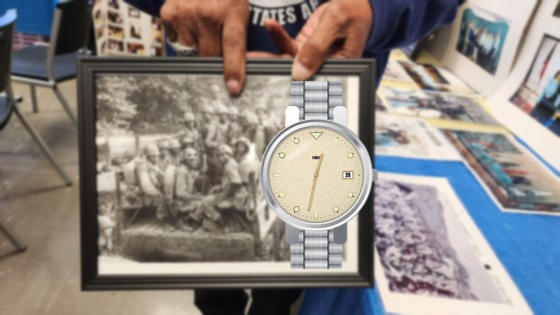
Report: 12 h 32 min
